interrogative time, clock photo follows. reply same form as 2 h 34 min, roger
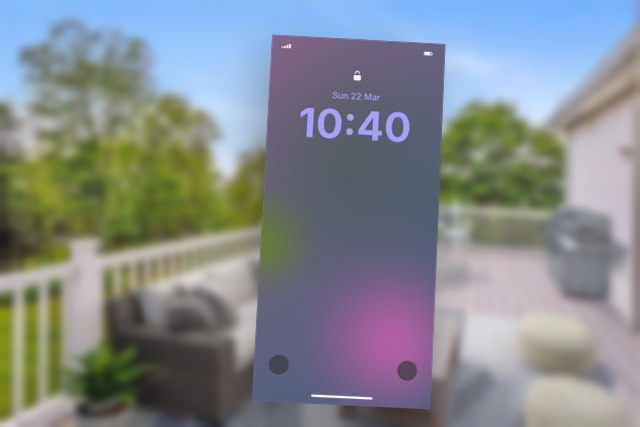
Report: 10 h 40 min
